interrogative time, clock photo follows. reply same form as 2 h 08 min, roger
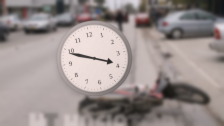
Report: 3 h 49 min
